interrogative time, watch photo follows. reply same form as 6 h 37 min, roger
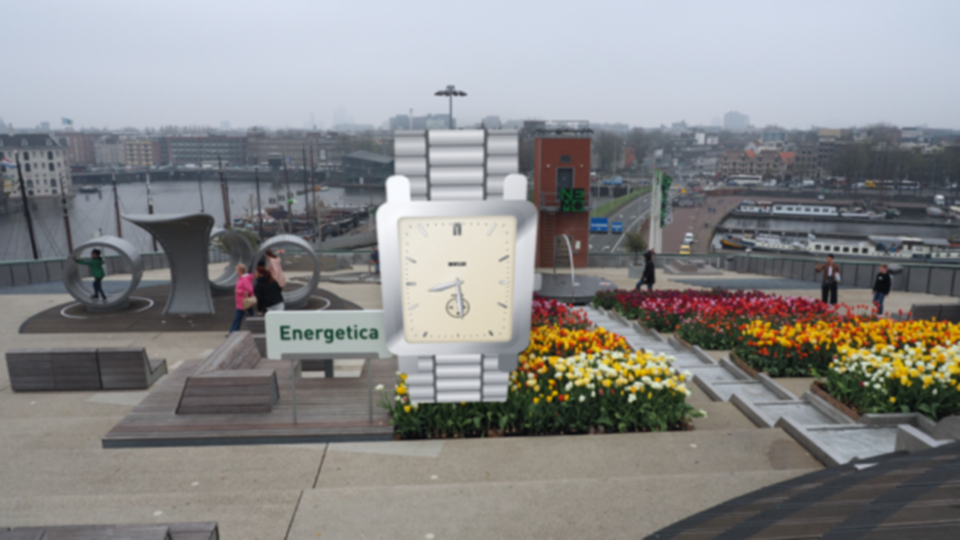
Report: 8 h 29 min
